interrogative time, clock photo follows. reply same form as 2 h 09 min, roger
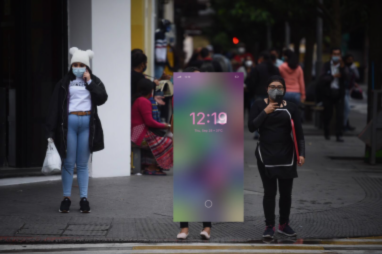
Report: 12 h 19 min
